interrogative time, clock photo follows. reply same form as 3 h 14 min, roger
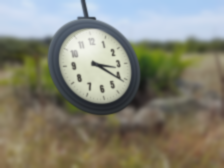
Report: 3 h 21 min
